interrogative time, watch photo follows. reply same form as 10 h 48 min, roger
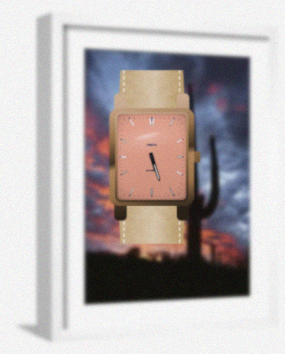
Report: 5 h 27 min
